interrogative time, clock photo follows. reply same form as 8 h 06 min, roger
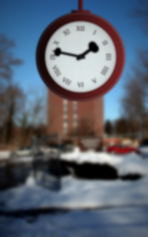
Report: 1 h 47 min
